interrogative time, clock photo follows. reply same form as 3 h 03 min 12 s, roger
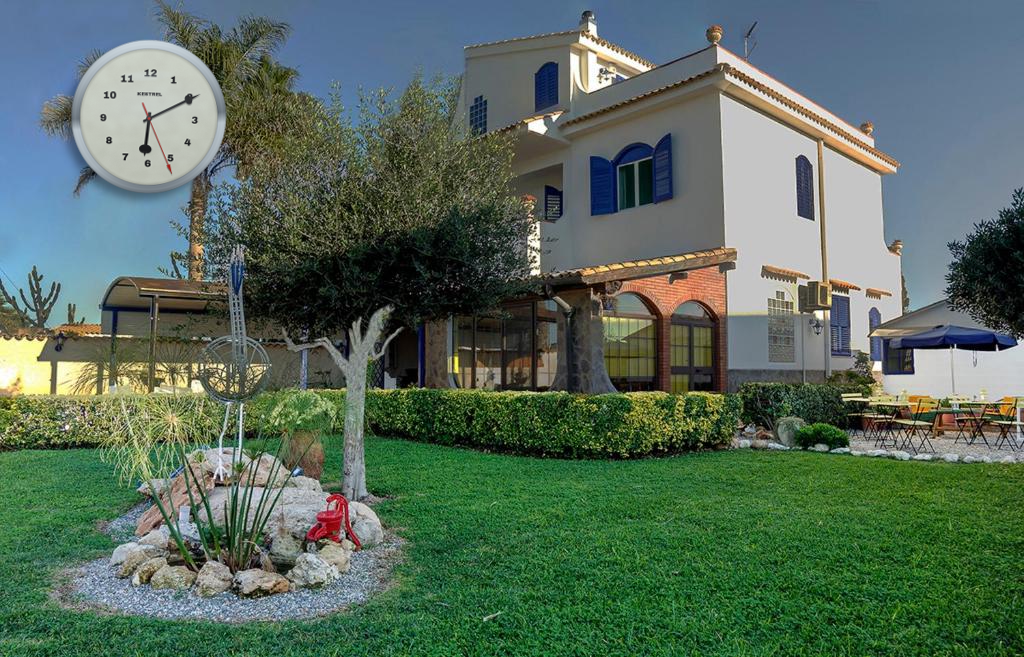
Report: 6 h 10 min 26 s
